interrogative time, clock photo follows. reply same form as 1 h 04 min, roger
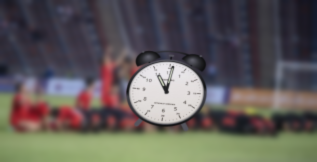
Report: 11 h 01 min
